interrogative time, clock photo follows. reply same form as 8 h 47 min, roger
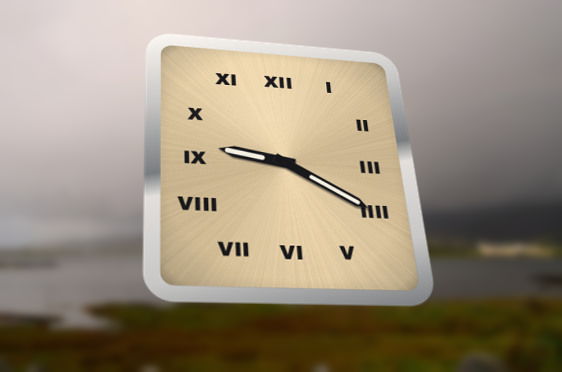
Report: 9 h 20 min
